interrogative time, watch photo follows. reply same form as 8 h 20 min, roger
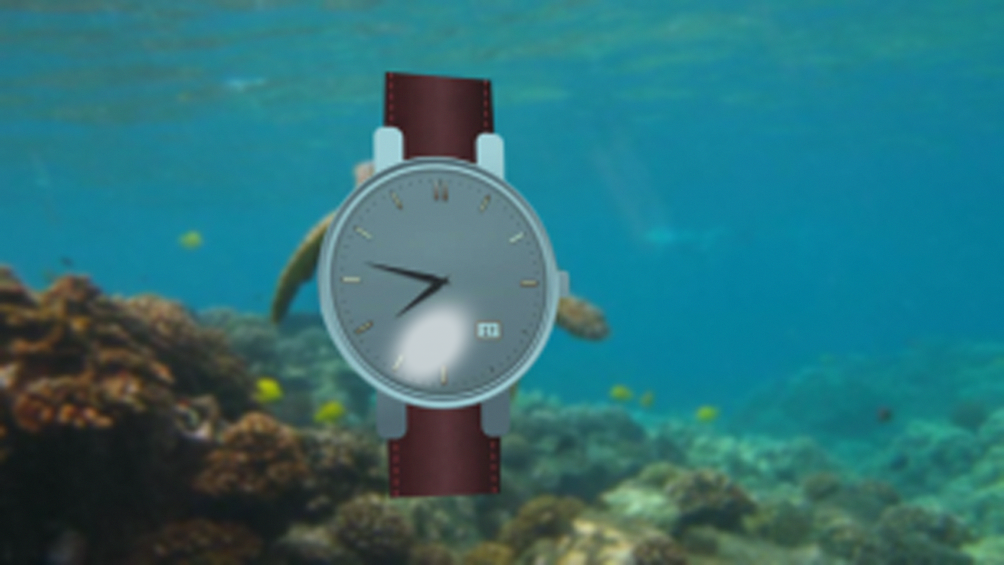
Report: 7 h 47 min
